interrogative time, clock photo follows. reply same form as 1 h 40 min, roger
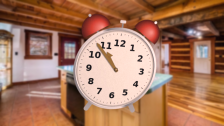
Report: 10 h 53 min
